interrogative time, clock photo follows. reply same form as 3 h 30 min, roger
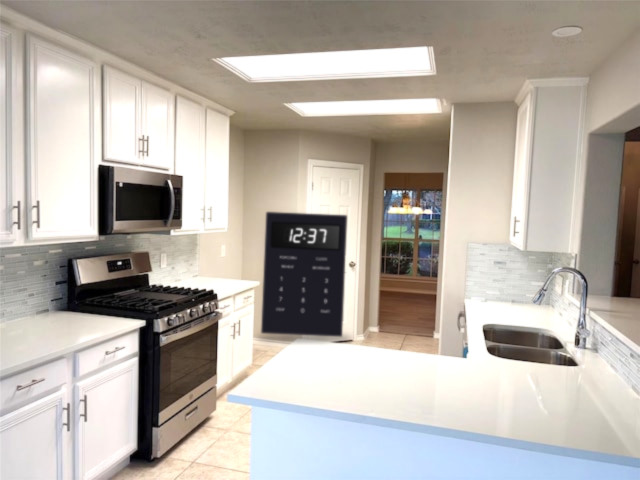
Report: 12 h 37 min
